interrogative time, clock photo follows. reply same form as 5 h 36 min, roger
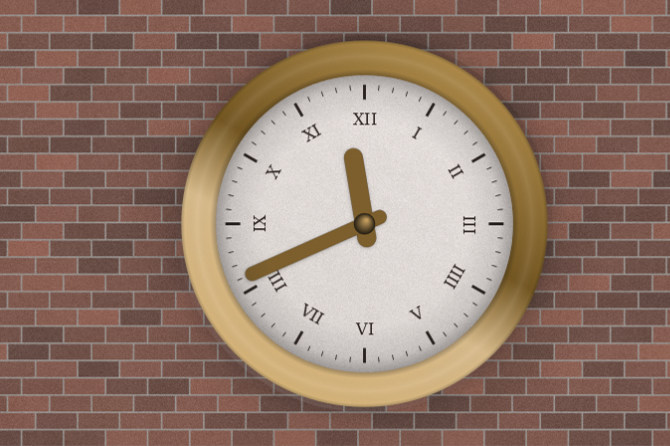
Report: 11 h 41 min
